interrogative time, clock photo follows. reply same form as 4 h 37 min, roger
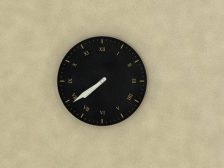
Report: 7 h 39 min
